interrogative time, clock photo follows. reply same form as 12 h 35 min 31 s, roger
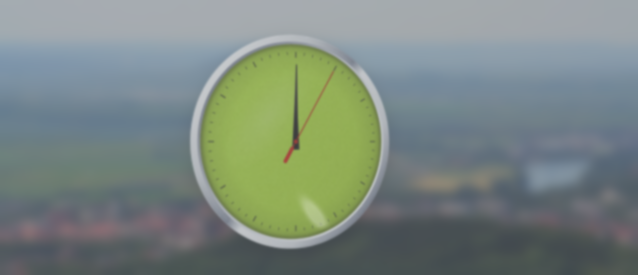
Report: 12 h 00 min 05 s
